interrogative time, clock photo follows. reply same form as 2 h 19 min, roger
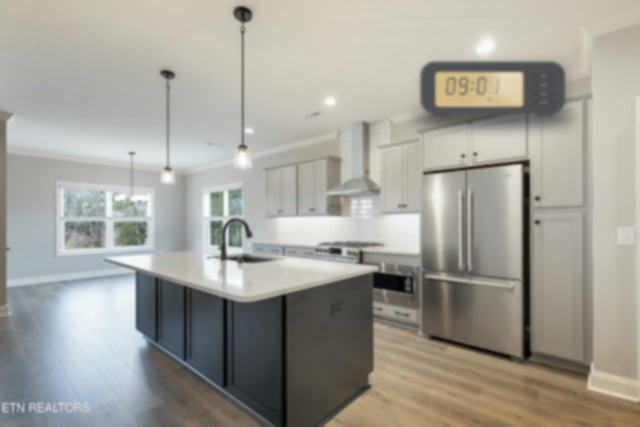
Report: 9 h 01 min
